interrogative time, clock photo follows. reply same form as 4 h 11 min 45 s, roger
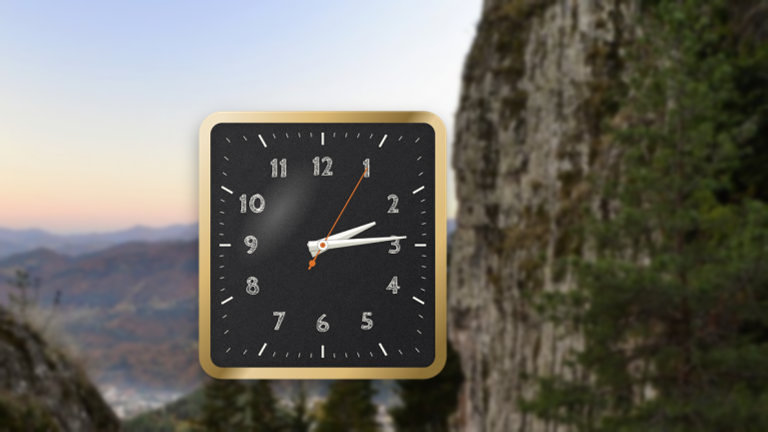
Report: 2 h 14 min 05 s
